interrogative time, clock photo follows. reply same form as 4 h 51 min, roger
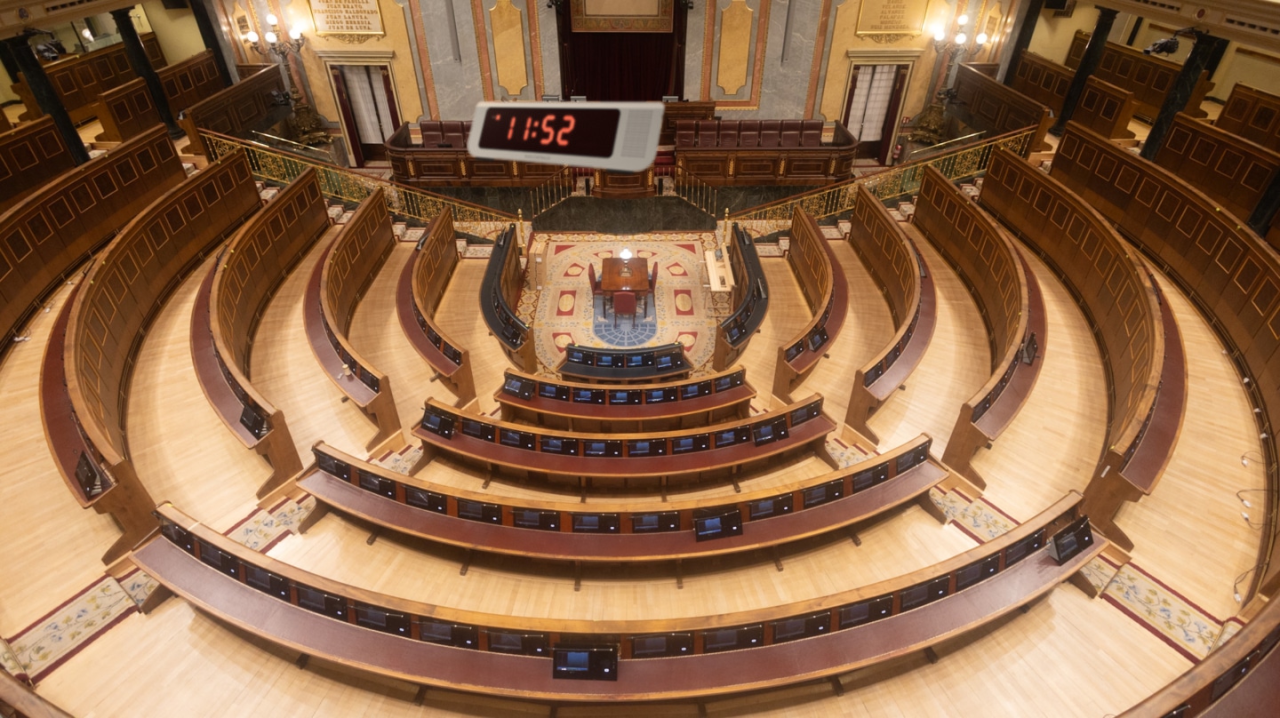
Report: 11 h 52 min
